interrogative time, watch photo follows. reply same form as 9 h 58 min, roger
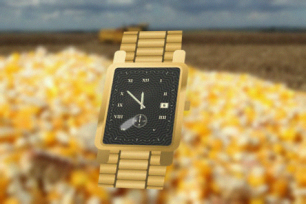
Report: 11 h 52 min
